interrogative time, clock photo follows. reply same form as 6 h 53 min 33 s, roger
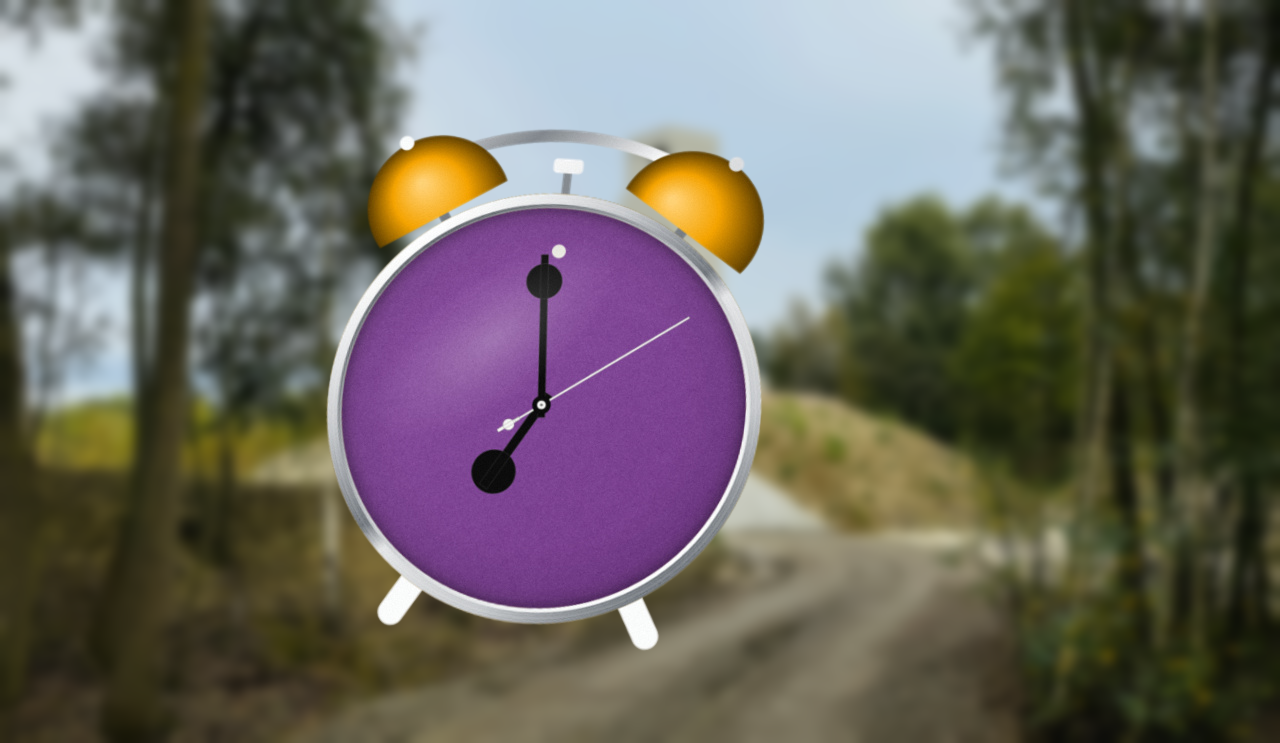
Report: 6 h 59 min 09 s
